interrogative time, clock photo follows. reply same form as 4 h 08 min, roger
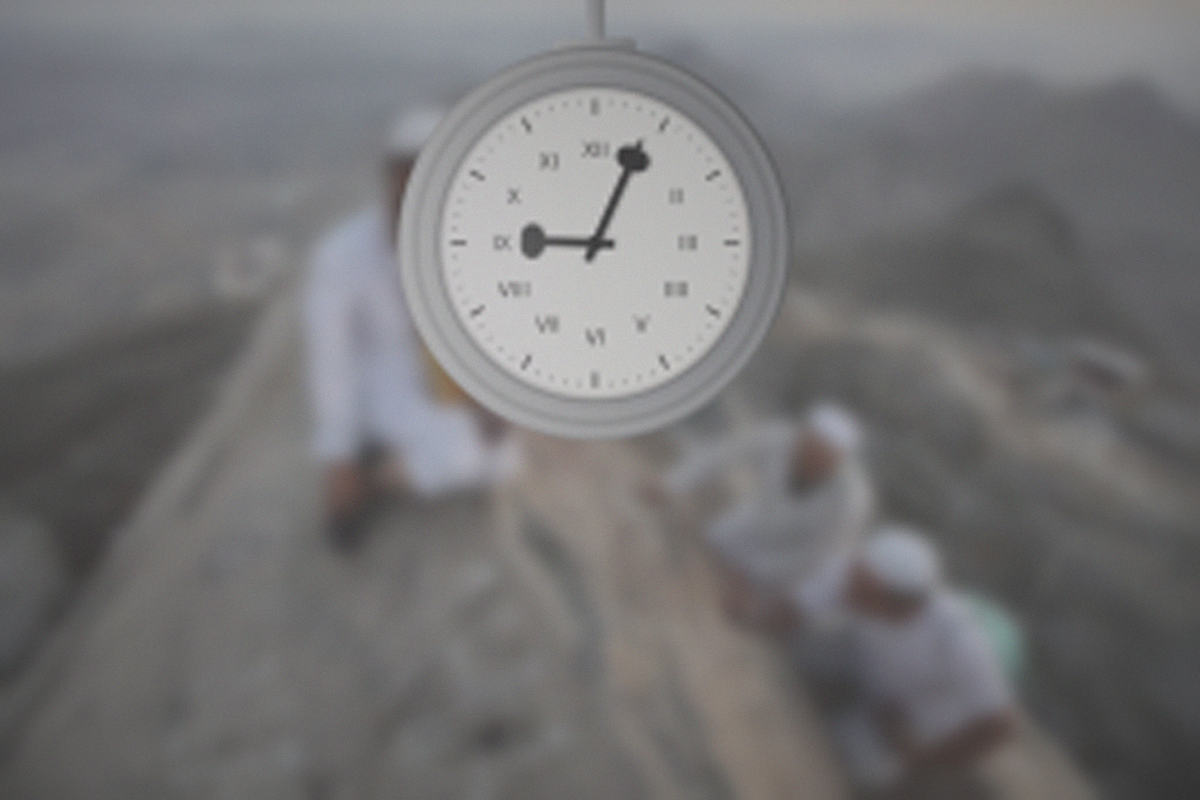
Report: 9 h 04 min
